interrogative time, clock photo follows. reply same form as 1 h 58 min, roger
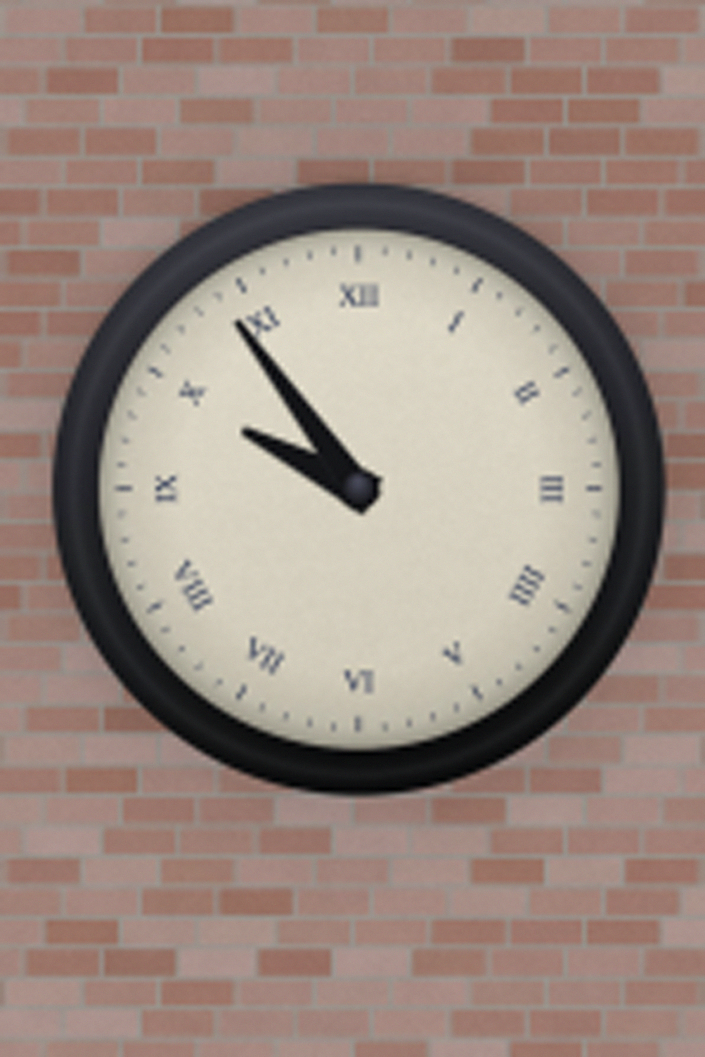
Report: 9 h 54 min
